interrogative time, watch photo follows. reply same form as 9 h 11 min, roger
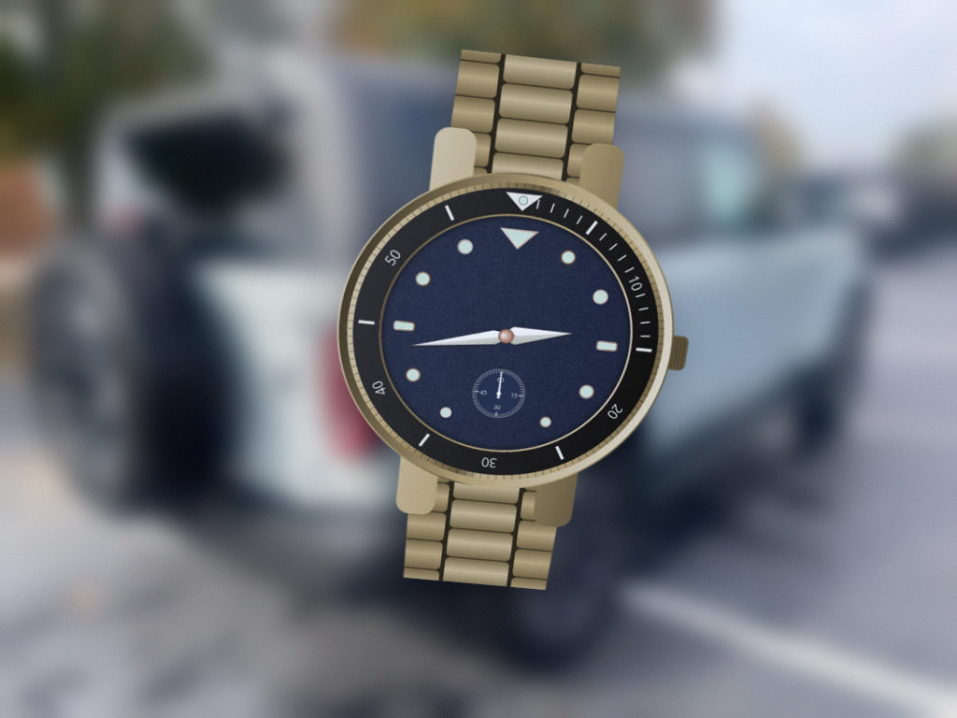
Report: 2 h 43 min
